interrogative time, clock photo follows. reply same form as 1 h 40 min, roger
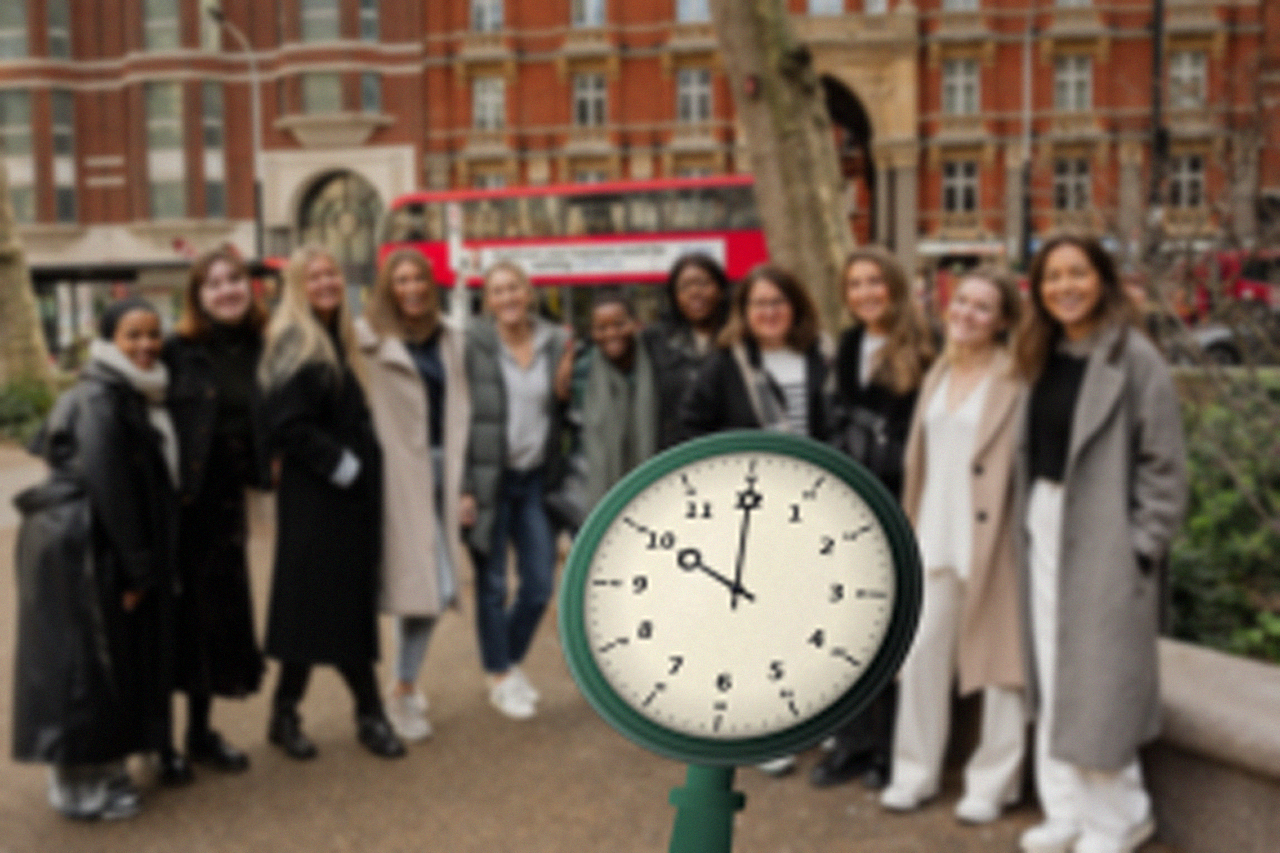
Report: 10 h 00 min
